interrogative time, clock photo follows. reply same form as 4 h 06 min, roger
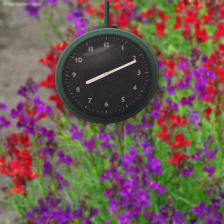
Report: 8 h 11 min
